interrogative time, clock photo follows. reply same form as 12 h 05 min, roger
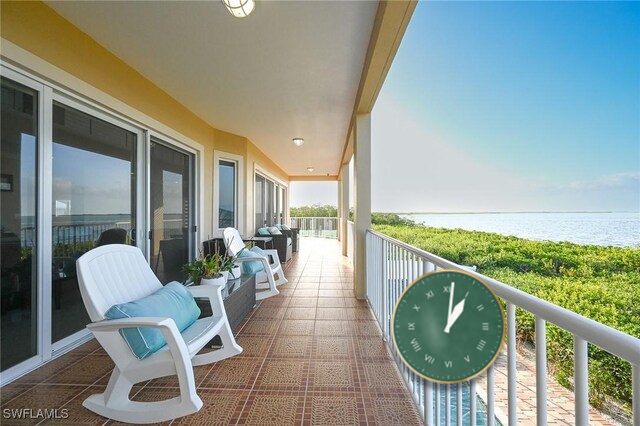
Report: 1 h 01 min
